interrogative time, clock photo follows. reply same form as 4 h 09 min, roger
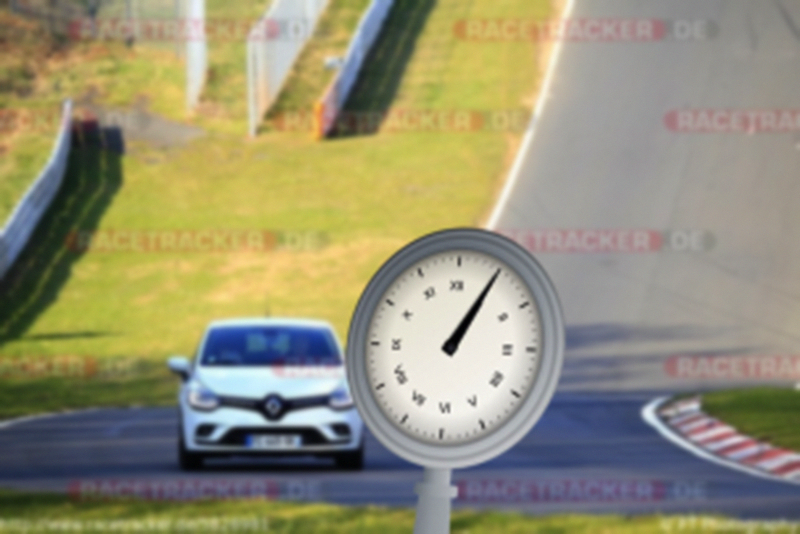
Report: 1 h 05 min
